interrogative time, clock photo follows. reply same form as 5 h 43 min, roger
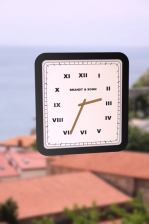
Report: 2 h 34 min
